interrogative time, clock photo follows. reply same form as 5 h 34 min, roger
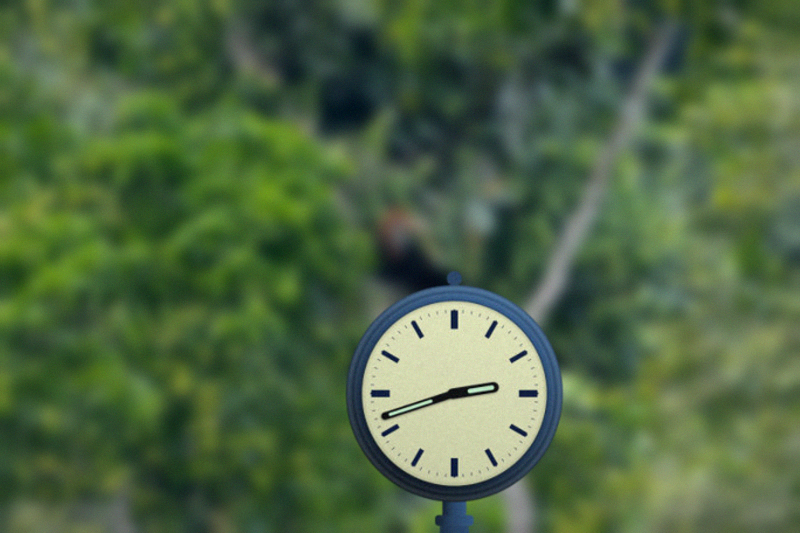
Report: 2 h 42 min
